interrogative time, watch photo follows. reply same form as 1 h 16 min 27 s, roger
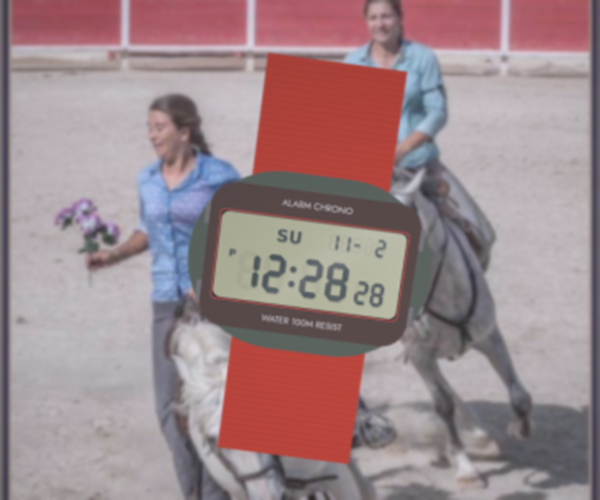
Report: 12 h 28 min 28 s
